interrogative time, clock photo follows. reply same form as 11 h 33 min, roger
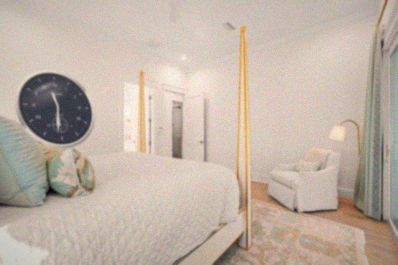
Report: 11 h 31 min
